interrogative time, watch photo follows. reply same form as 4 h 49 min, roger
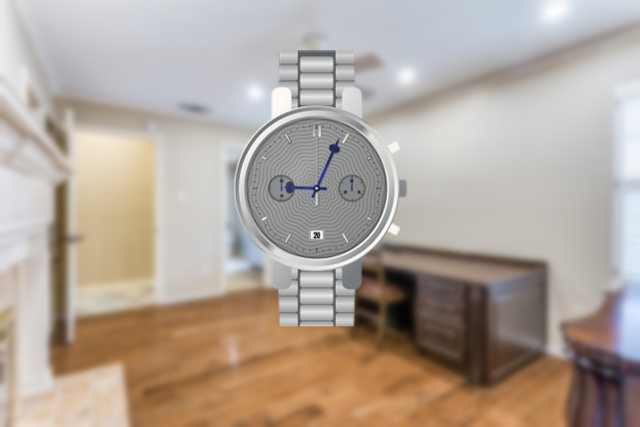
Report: 9 h 04 min
